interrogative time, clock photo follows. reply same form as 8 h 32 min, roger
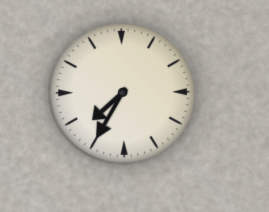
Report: 7 h 35 min
